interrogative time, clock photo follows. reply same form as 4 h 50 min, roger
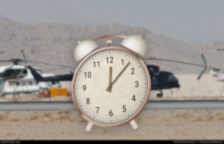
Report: 12 h 07 min
